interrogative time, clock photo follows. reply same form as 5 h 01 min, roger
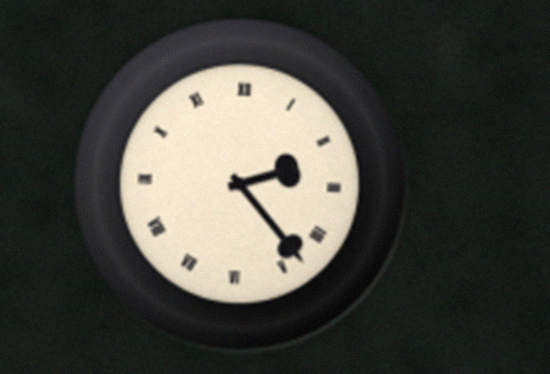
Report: 2 h 23 min
